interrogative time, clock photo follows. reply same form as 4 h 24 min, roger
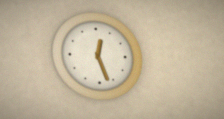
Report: 12 h 27 min
